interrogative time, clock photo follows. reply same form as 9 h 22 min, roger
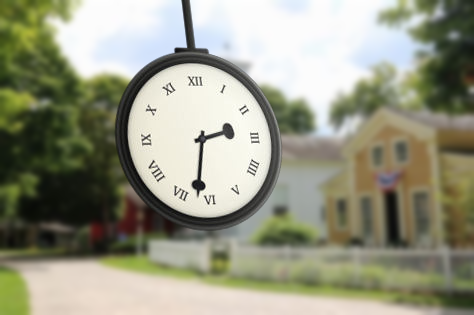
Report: 2 h 32 min
